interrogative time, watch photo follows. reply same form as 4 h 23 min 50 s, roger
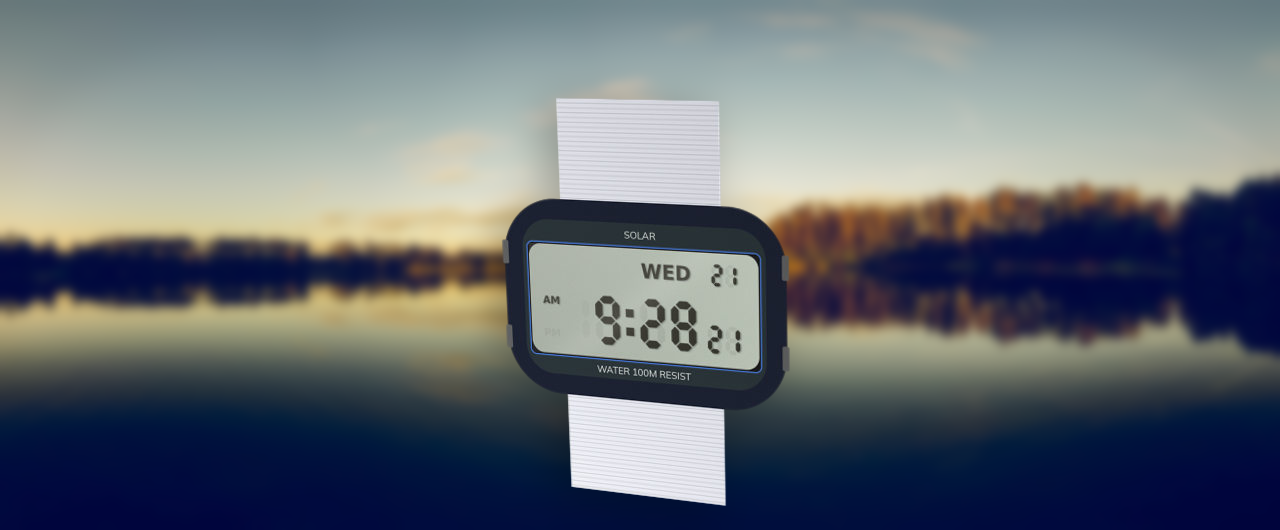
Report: 9 h 28 min 21 s
